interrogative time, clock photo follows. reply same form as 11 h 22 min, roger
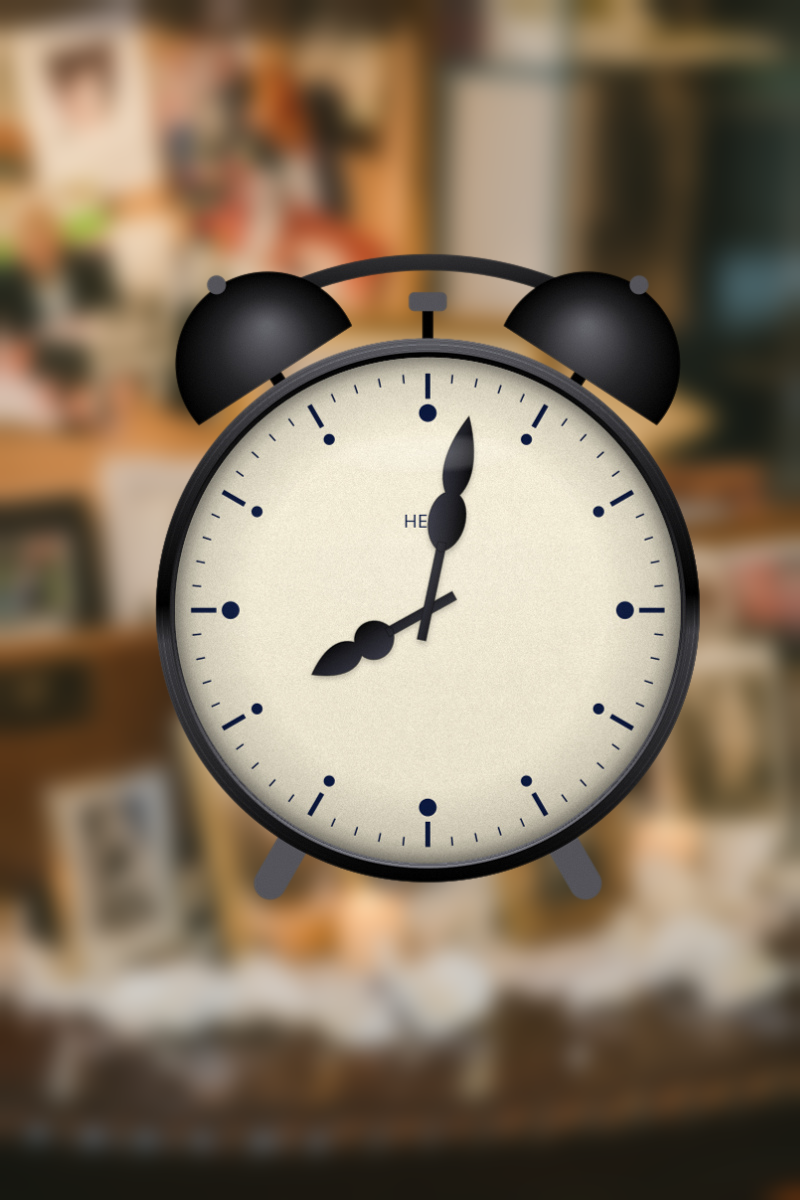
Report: 8 h 02 min
